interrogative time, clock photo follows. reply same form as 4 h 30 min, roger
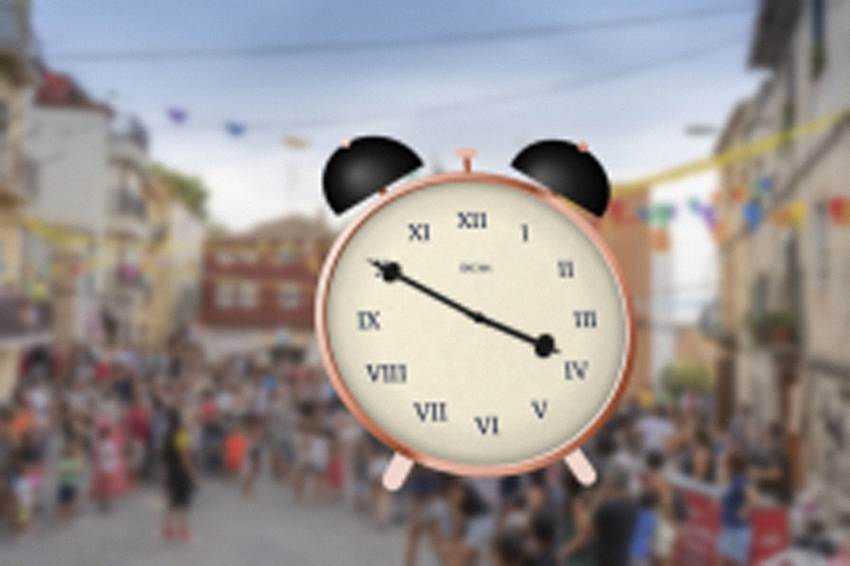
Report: 3 h 50 min
